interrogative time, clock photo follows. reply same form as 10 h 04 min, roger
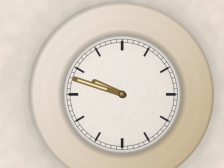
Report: 9 h 48 min
